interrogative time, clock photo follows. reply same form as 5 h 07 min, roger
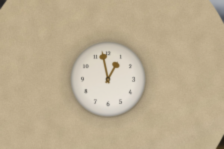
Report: 12 h 58 min
